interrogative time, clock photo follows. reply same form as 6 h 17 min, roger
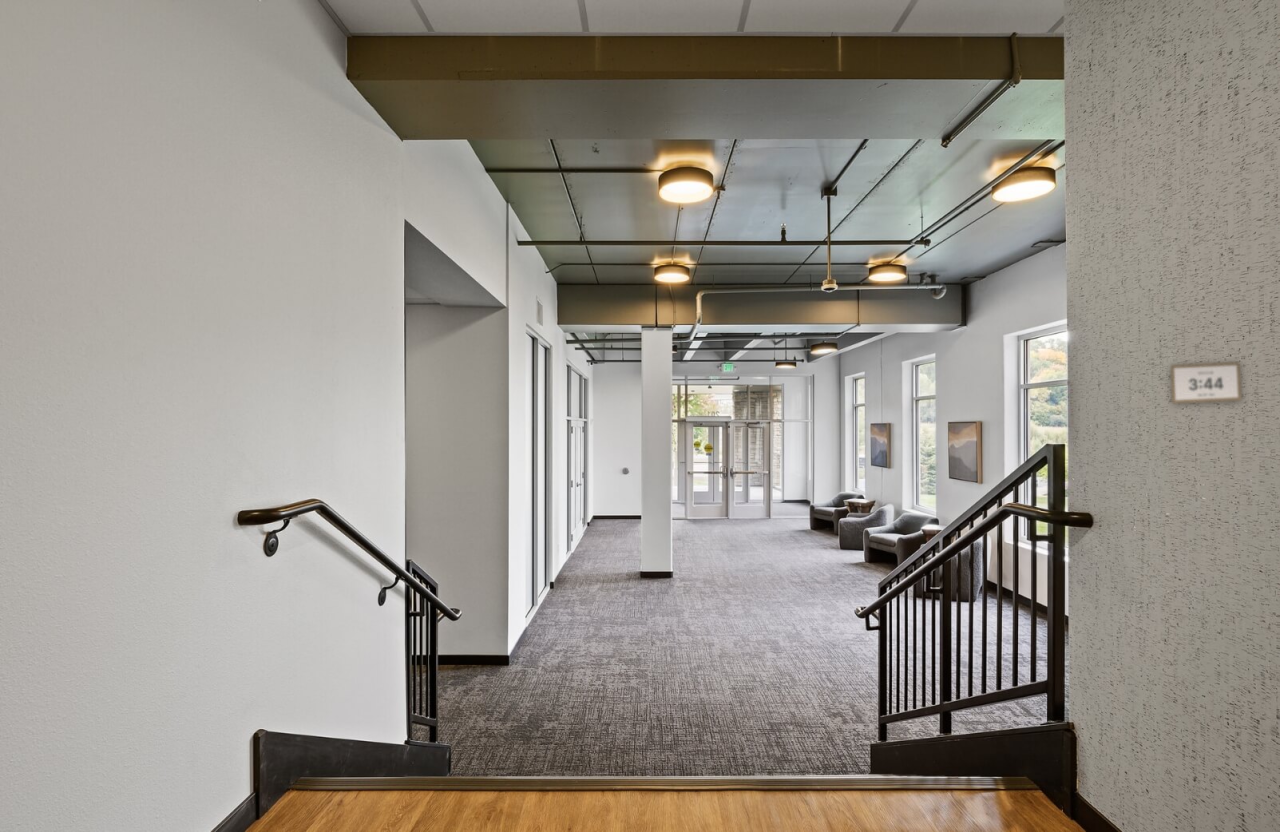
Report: 3 h 44 min
